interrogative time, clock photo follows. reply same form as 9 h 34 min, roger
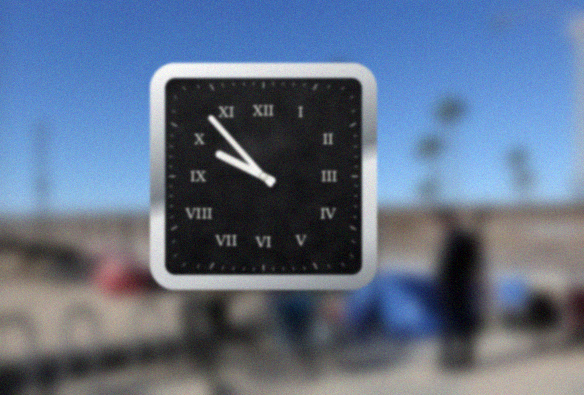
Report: 9 h 53 min
